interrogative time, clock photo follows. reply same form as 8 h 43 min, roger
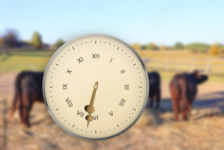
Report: 6 h 32 min
